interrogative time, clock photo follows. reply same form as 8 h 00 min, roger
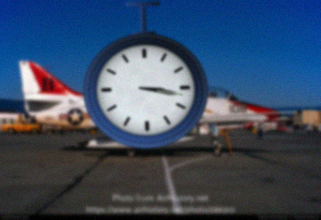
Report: 3 h 17 min
